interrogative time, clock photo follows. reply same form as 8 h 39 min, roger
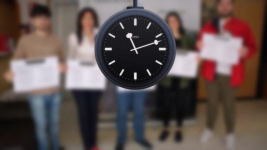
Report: 11 h 12 min
